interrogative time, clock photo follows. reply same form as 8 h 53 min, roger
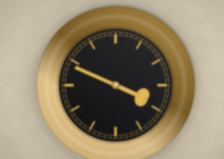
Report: 3 h 49 min
